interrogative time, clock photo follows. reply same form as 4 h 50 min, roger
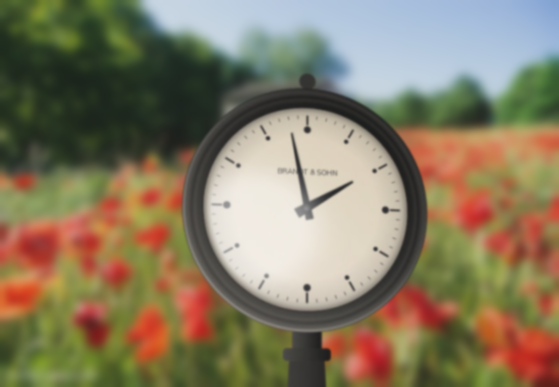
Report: 1 h 58 min
